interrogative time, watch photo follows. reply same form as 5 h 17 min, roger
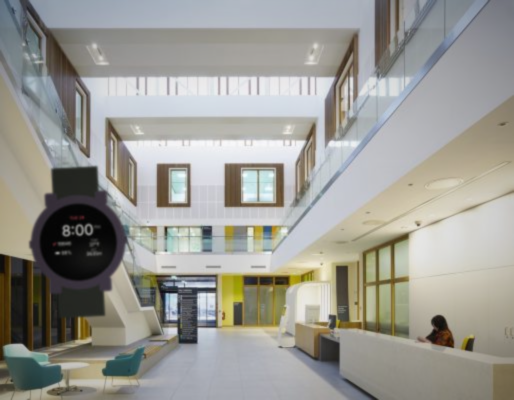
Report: 8 h 00 min
